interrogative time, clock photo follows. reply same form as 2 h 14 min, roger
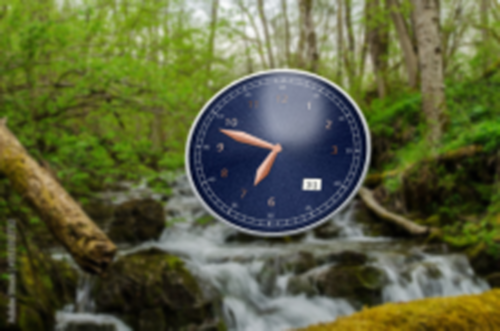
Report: 6 h 48 min
